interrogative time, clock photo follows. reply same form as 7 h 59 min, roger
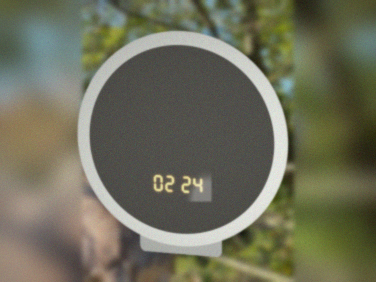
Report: 2 h 24 min
